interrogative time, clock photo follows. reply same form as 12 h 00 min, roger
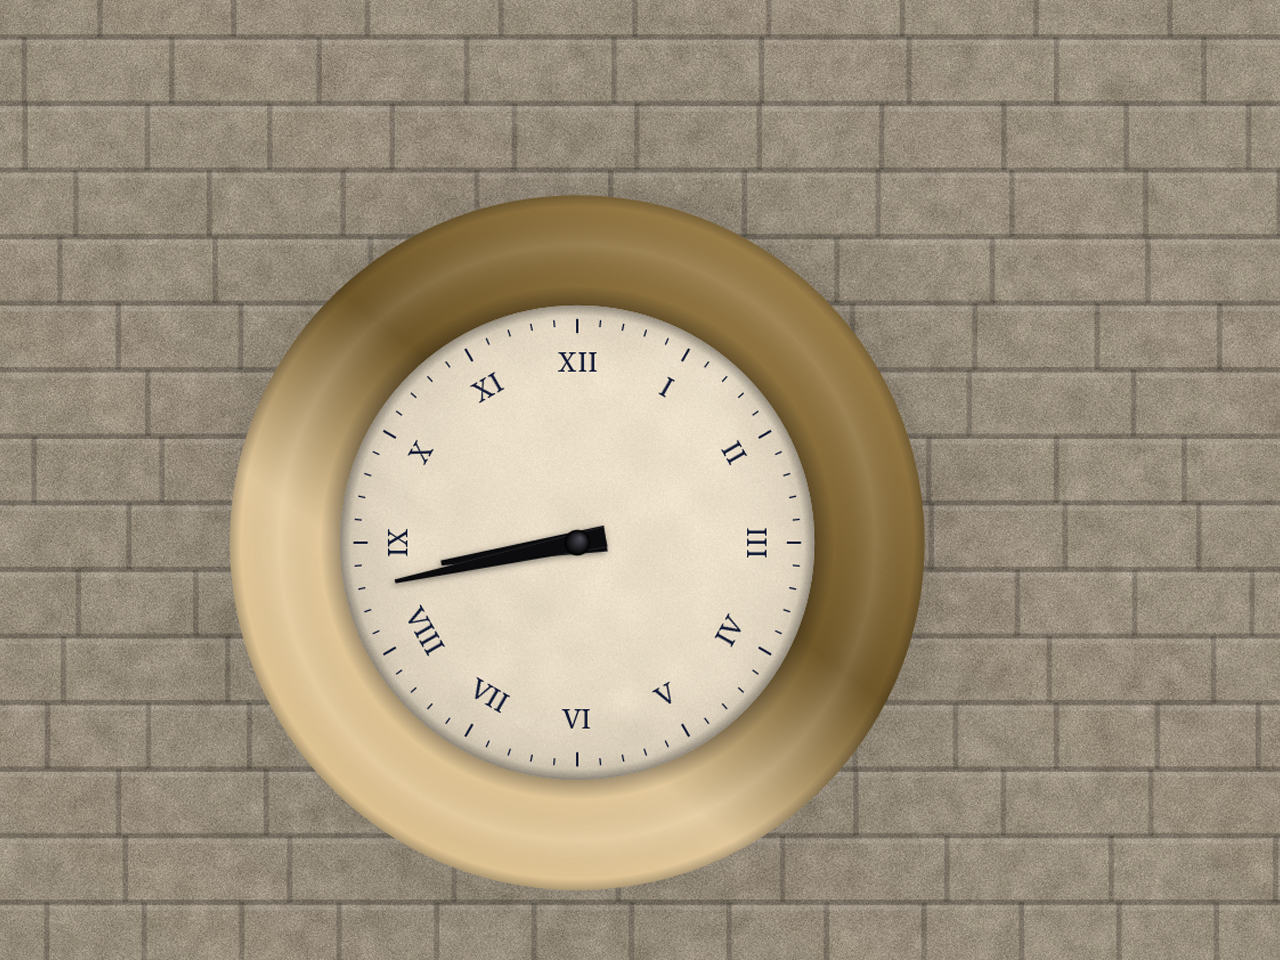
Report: 8 h 43 min
